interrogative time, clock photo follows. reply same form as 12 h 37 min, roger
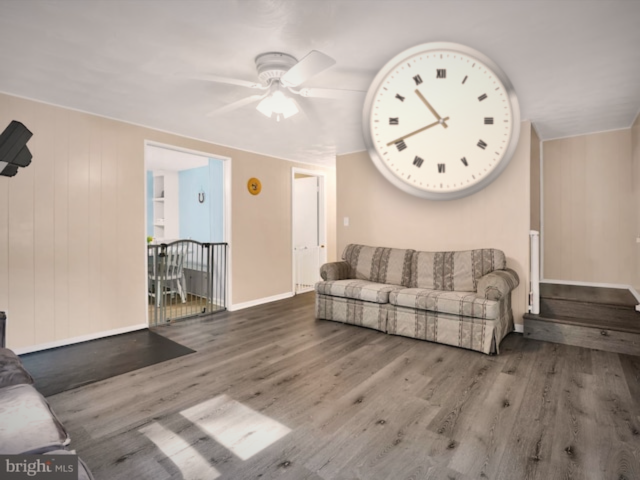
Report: 10 h 41 min
